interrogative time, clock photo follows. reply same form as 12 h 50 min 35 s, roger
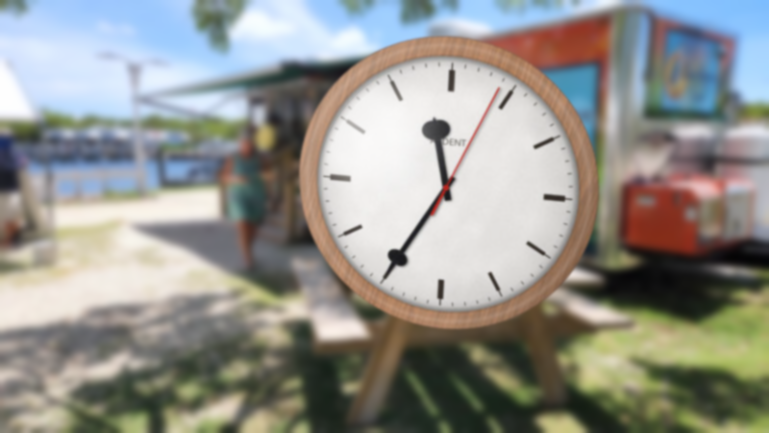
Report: 11 h 35 min 04 s
